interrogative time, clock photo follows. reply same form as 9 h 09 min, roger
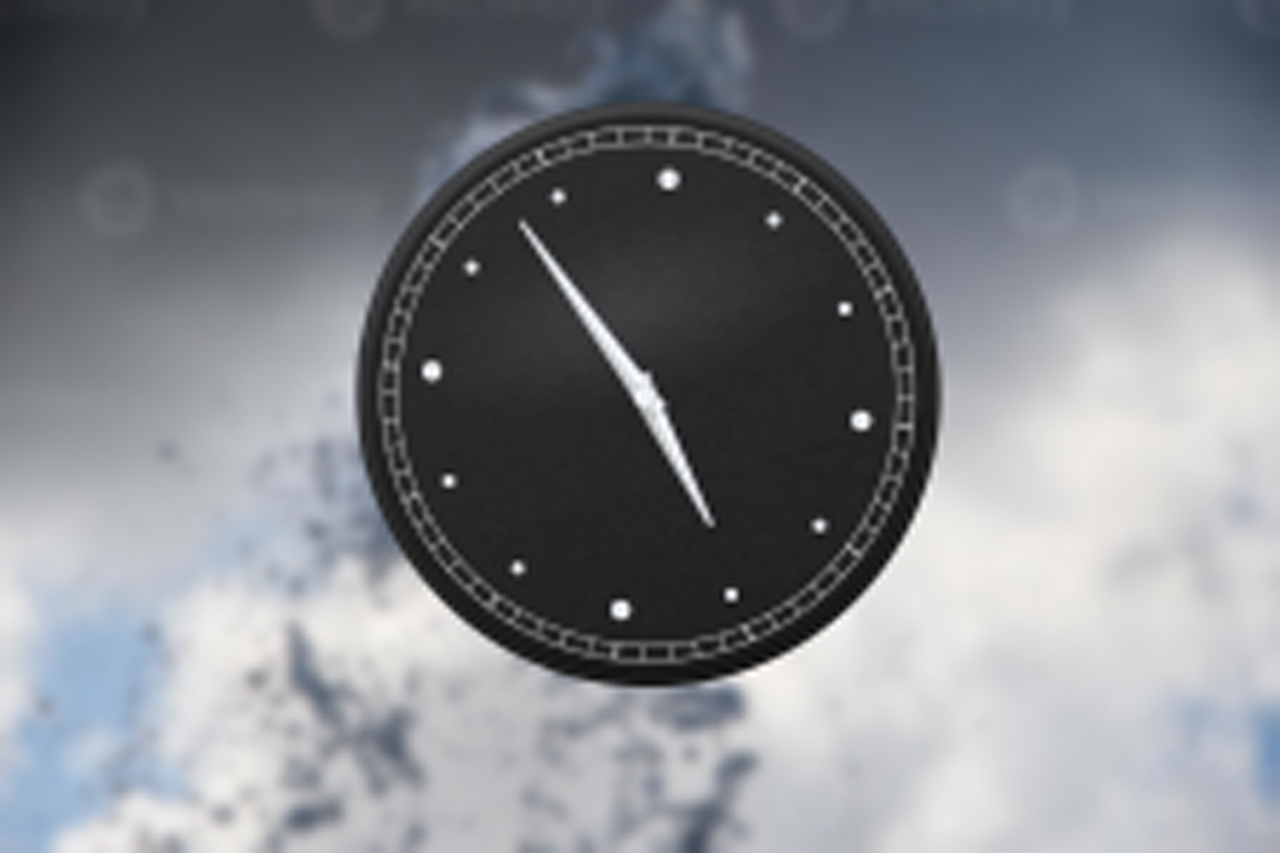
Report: 4 h 53 min
